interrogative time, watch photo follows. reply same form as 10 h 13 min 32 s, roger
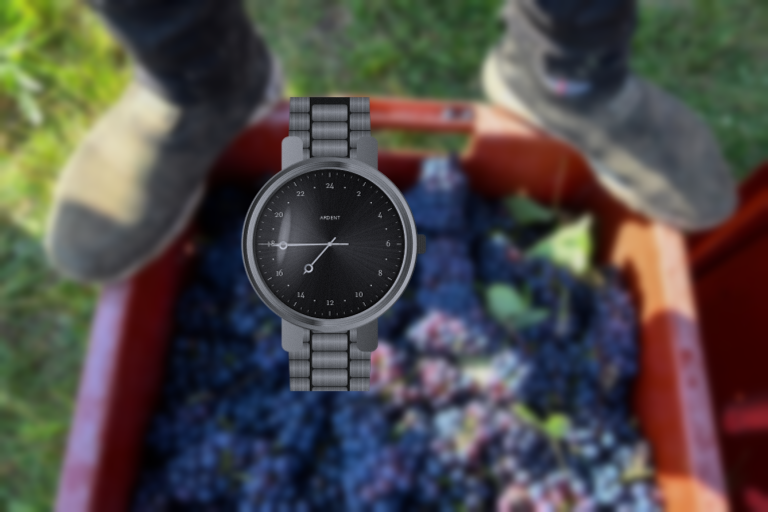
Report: 14 h 44 min 45 s
